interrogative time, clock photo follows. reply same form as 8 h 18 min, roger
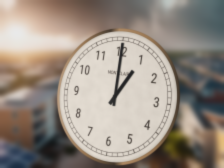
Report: 1 h 00 min
